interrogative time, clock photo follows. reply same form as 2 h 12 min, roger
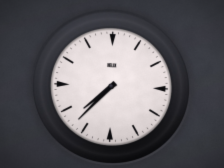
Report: 7 h 37 min
